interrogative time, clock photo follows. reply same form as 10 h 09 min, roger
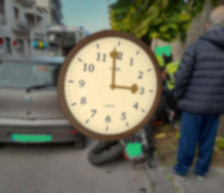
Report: 2 h 59 min
